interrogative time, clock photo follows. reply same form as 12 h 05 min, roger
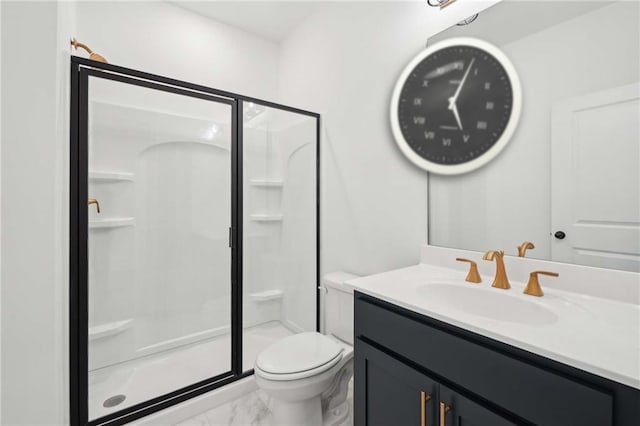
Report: 5 h 03 min
